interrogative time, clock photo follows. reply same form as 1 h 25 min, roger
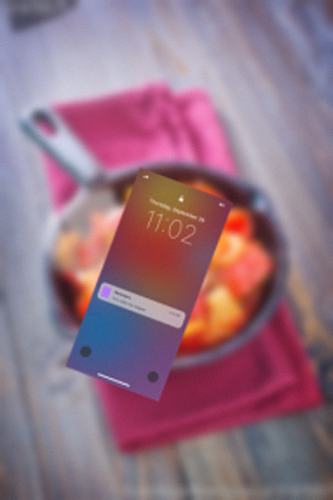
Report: 11 h 02 min
